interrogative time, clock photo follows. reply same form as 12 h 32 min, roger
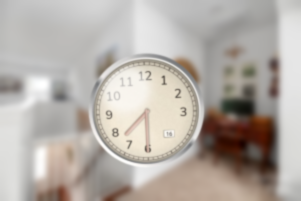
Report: 7 h 30 min
